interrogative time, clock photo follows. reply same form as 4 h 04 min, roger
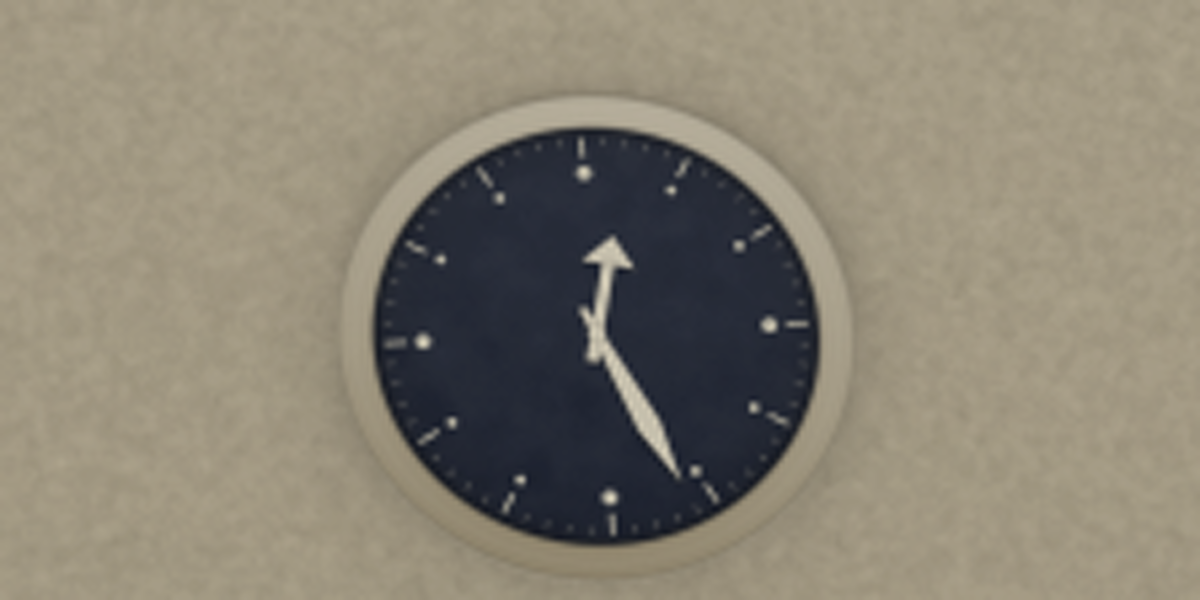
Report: 12 h 26 min
